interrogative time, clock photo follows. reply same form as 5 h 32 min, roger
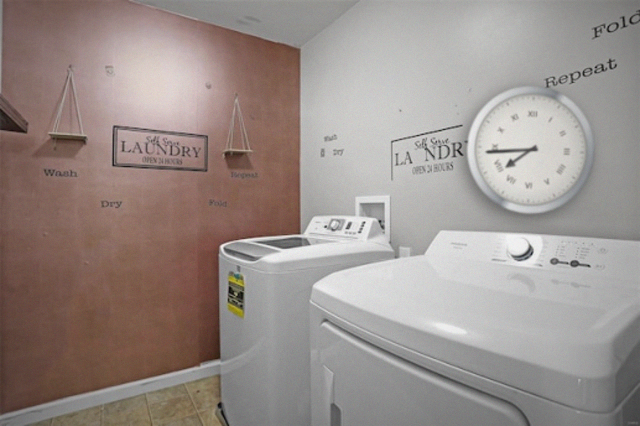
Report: 7 h 44 min
